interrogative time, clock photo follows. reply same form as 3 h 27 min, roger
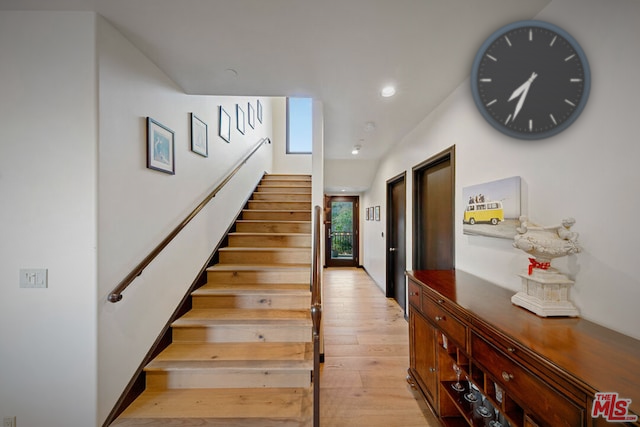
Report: 7 h 34 min
